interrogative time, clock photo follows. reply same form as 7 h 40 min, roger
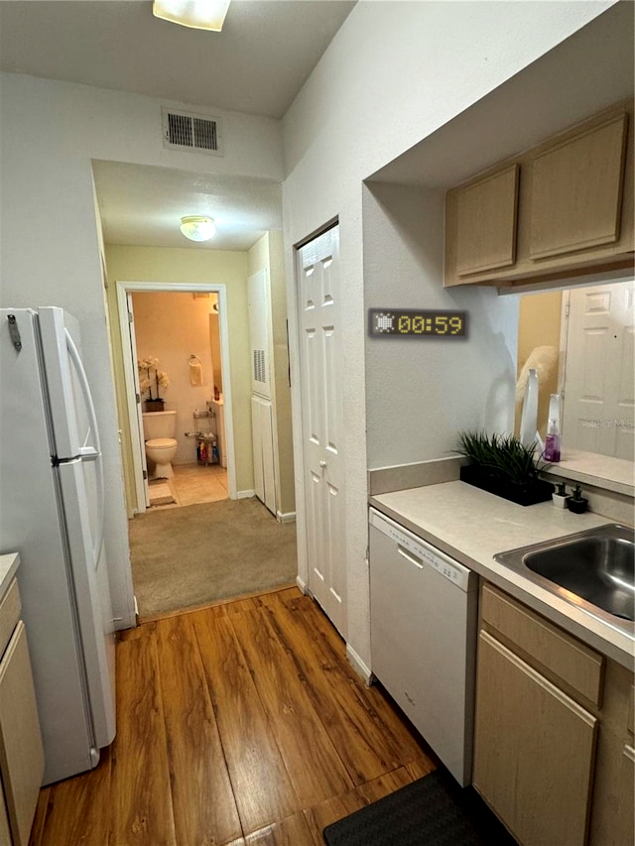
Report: 0 h 59 min
